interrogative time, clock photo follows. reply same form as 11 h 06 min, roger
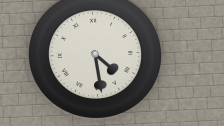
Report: 4 h 29 min
